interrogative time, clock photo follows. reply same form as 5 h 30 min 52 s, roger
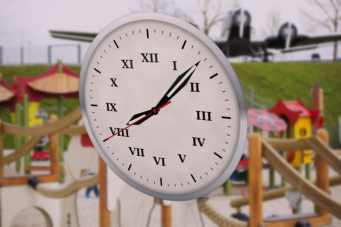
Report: 8 h 07 min 40 s
